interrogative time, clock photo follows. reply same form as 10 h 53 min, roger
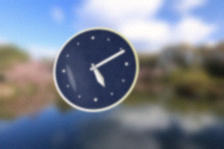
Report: 5 h 11 min
